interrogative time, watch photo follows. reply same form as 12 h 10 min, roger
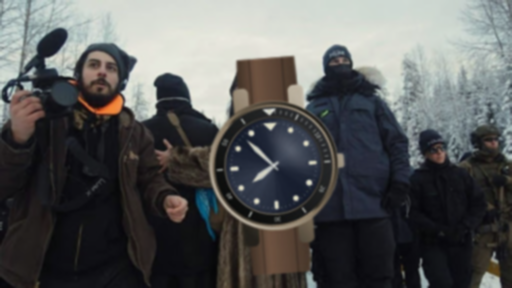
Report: 7 h 53 min
